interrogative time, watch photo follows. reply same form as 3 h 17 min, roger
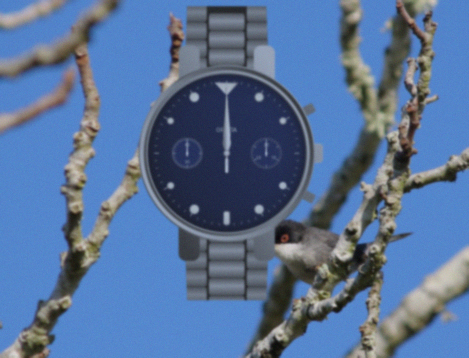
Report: 12 h 00 min
